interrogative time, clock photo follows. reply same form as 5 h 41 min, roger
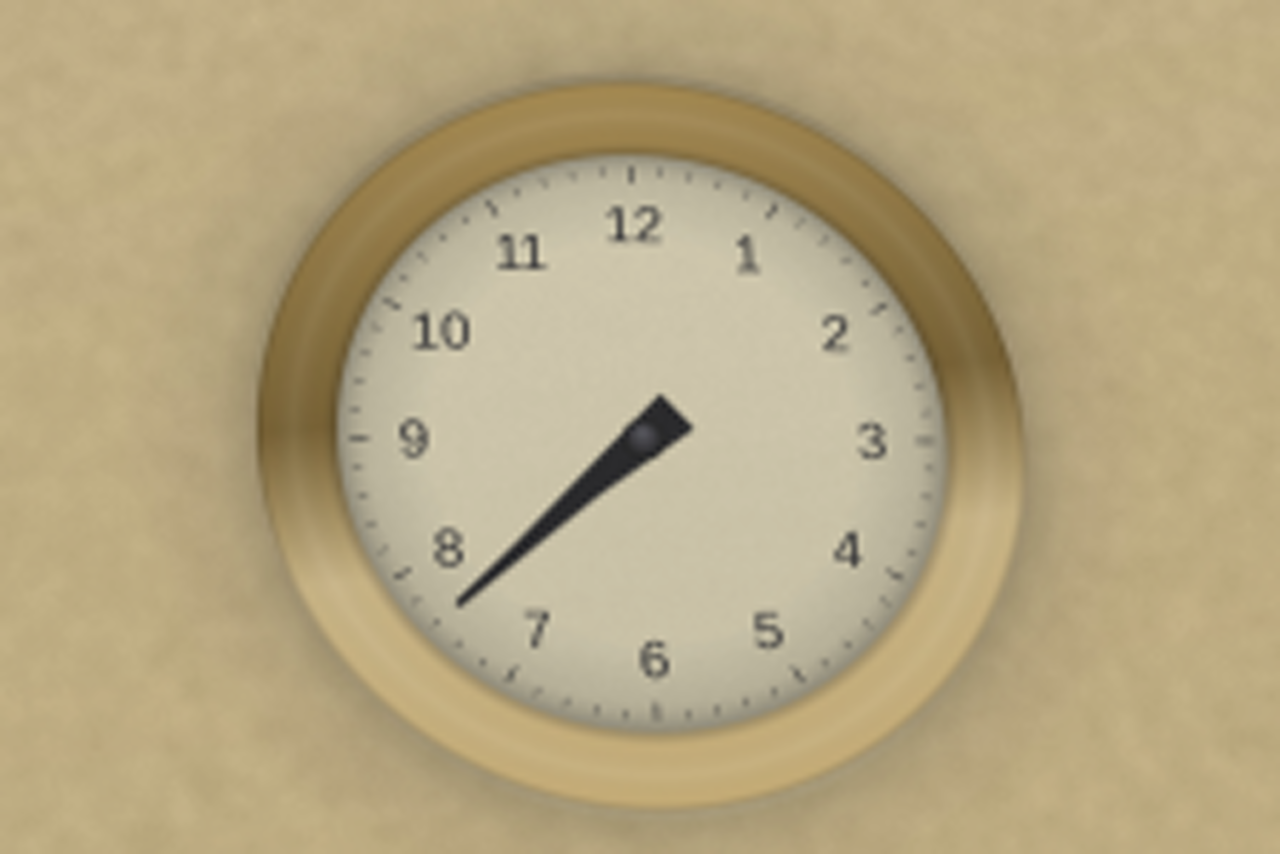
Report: 7 h 38 min
